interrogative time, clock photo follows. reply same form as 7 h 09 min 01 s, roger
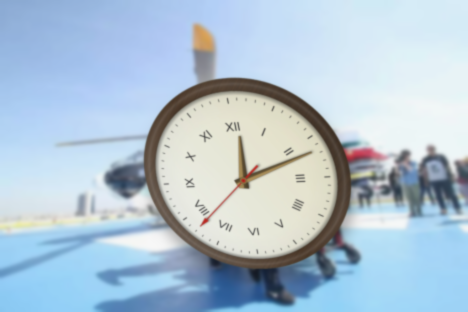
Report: 12 h 11 min 38 s
